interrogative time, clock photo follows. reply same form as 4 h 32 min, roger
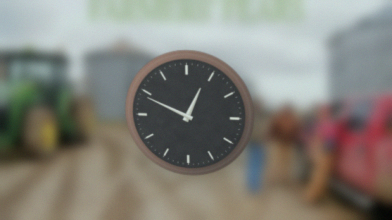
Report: 12 h 49 min
